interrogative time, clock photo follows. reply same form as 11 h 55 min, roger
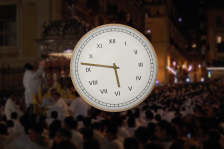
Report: 5 h 47 min
